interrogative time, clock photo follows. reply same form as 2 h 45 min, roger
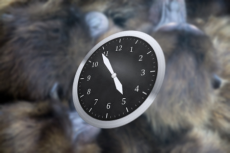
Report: 4 h 54 min
